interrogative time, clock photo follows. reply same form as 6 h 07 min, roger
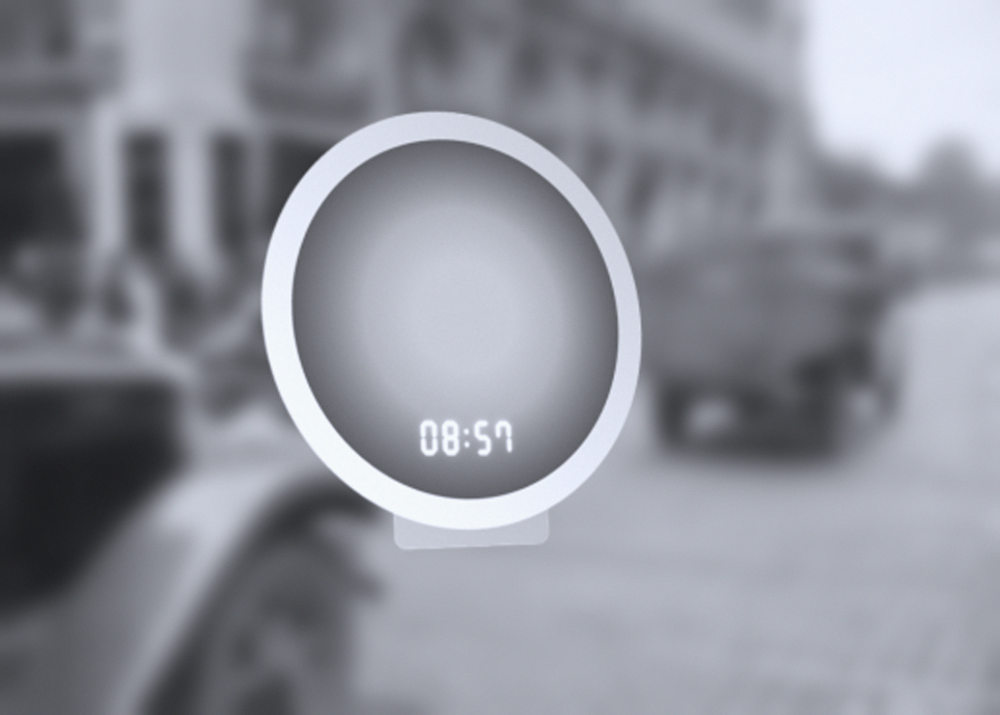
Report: 8 h 57 min
